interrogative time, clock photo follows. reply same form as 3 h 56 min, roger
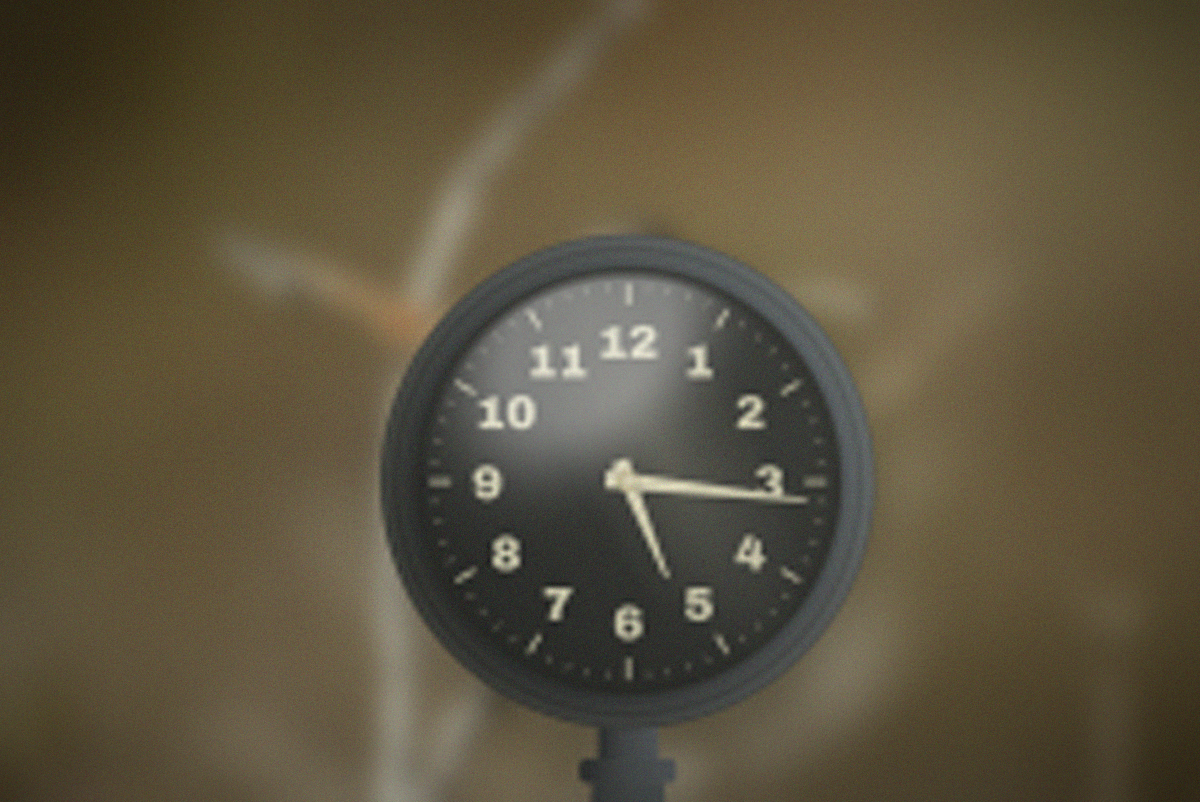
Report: 5 h 16 min
